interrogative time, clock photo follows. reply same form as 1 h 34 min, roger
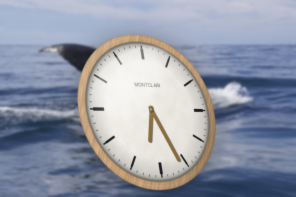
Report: 6 h 26 min
